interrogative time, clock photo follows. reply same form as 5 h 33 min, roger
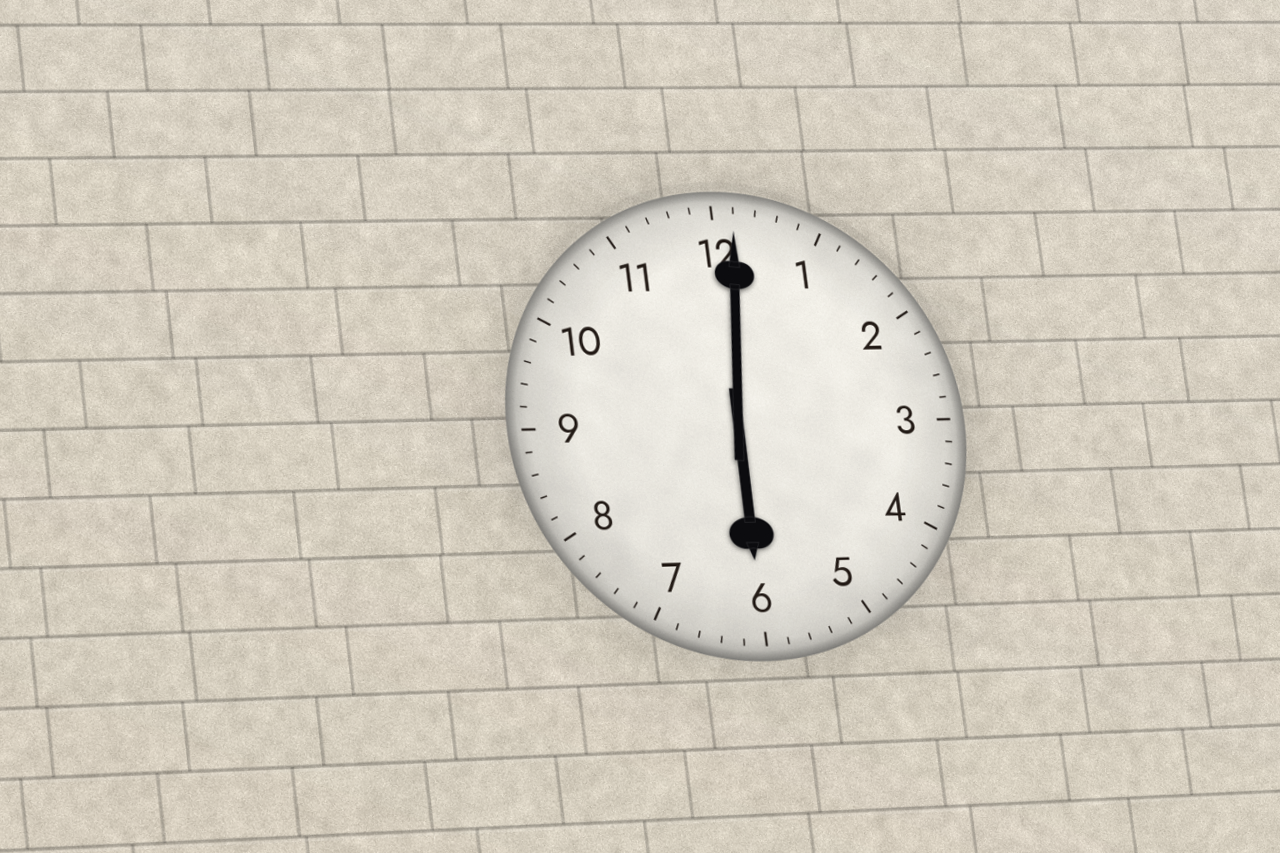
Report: 6 h 01 min
